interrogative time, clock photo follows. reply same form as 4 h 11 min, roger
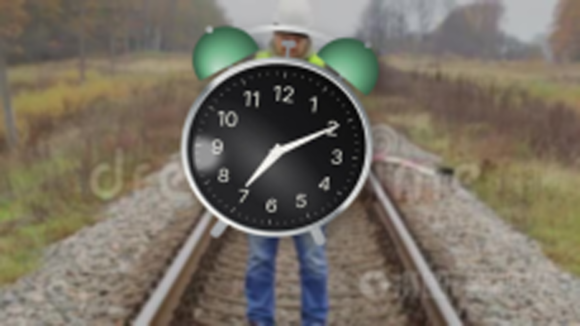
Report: 7 h 10 min
